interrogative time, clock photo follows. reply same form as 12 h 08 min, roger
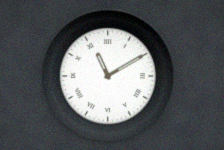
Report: 11 h 10 min
